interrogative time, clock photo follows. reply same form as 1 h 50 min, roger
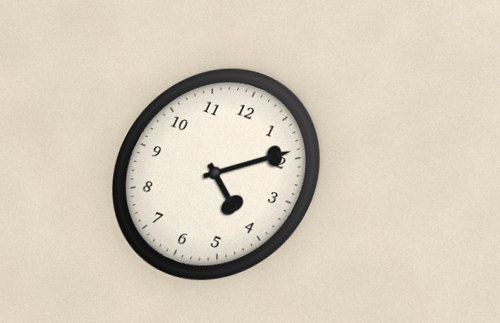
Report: 4 h 09 min
